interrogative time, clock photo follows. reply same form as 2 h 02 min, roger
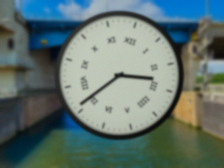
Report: 2 h 36 min
